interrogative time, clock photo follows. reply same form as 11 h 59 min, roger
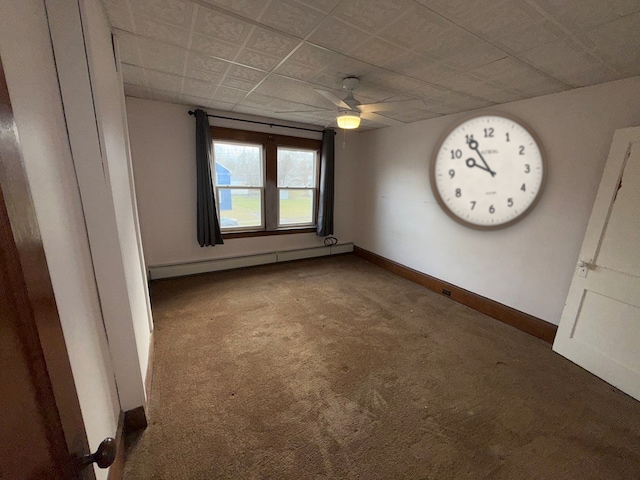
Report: 9 h 55 min
